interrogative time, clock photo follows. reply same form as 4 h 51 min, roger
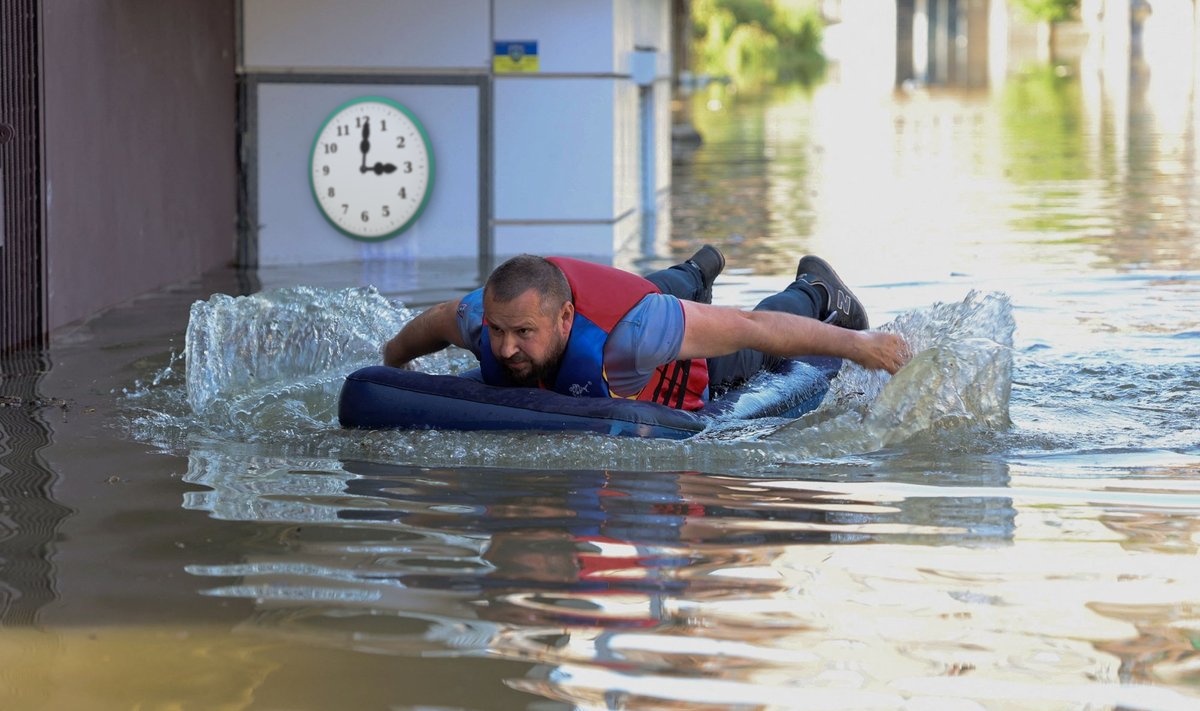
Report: 3 h 01 min
